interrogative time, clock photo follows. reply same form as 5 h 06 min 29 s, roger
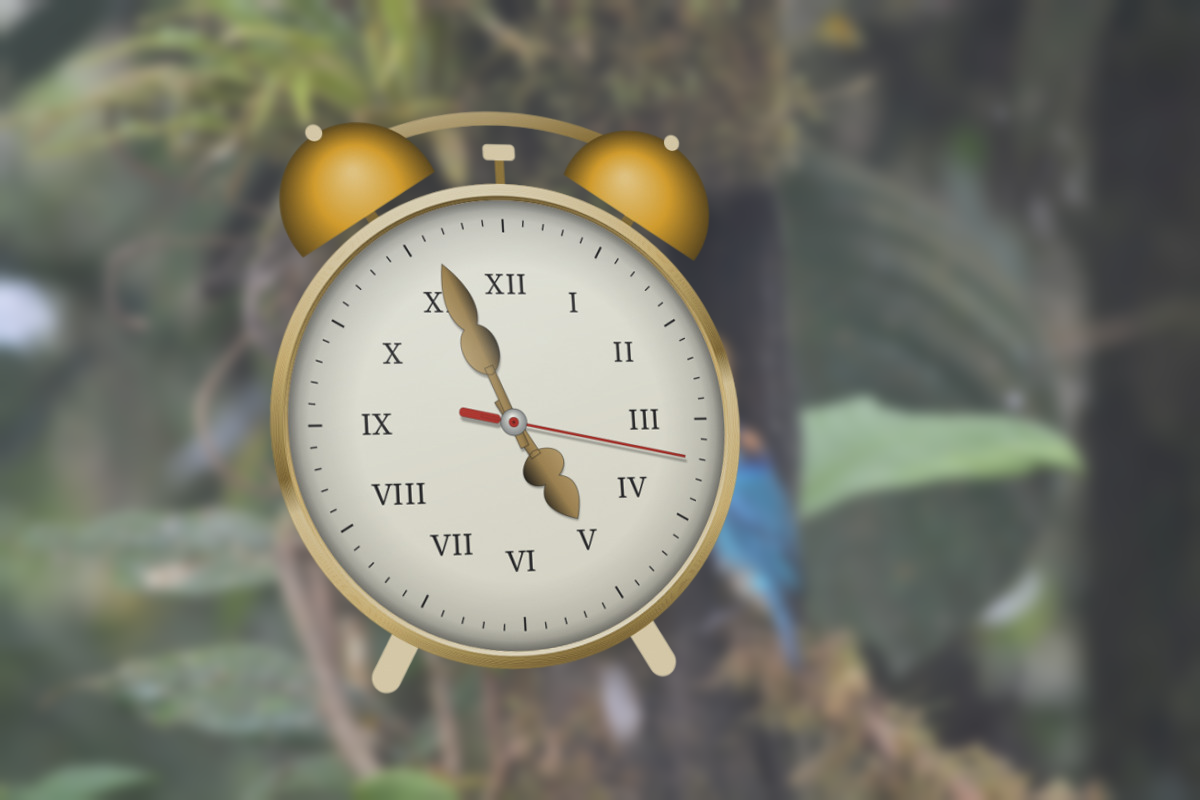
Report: 4 h 56 min 17 s
